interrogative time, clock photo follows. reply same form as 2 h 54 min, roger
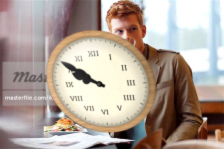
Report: 9 h 51 min
